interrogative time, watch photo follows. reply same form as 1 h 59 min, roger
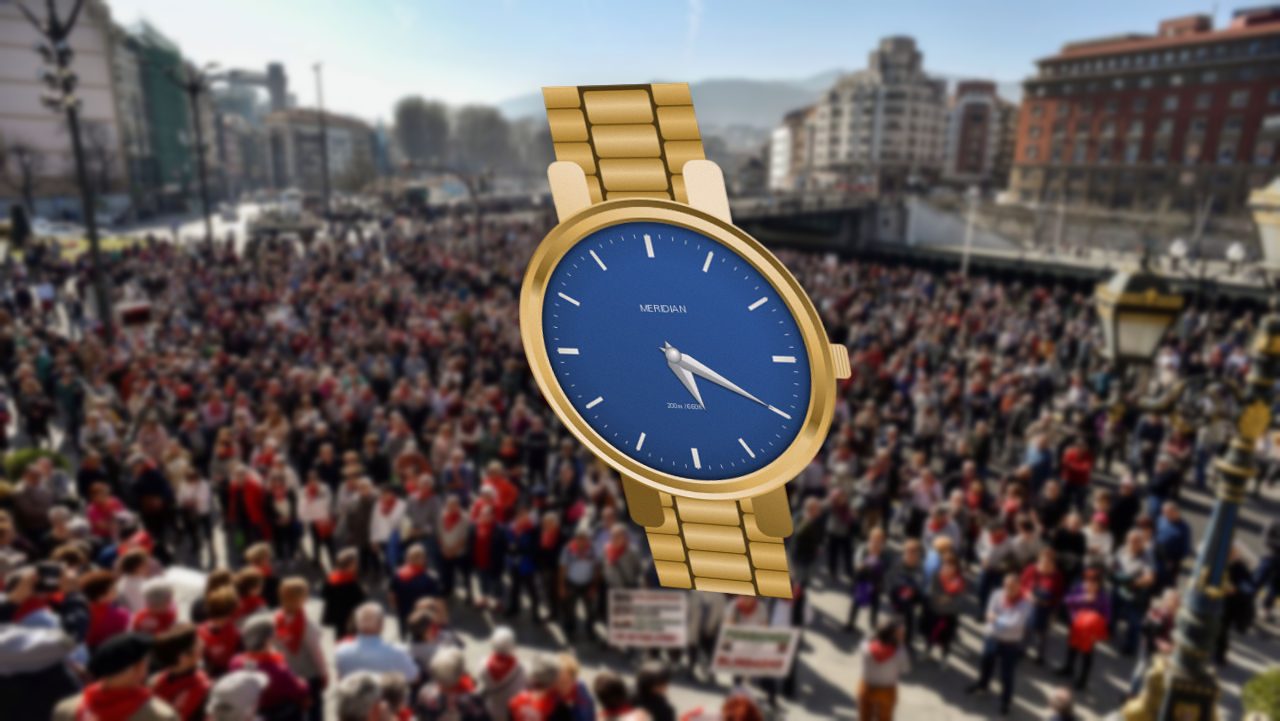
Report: 5 h 20 min
